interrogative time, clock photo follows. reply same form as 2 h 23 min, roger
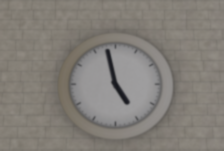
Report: 4 h 58 min
